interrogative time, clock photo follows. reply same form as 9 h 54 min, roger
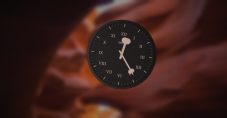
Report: 12 h 24 min
